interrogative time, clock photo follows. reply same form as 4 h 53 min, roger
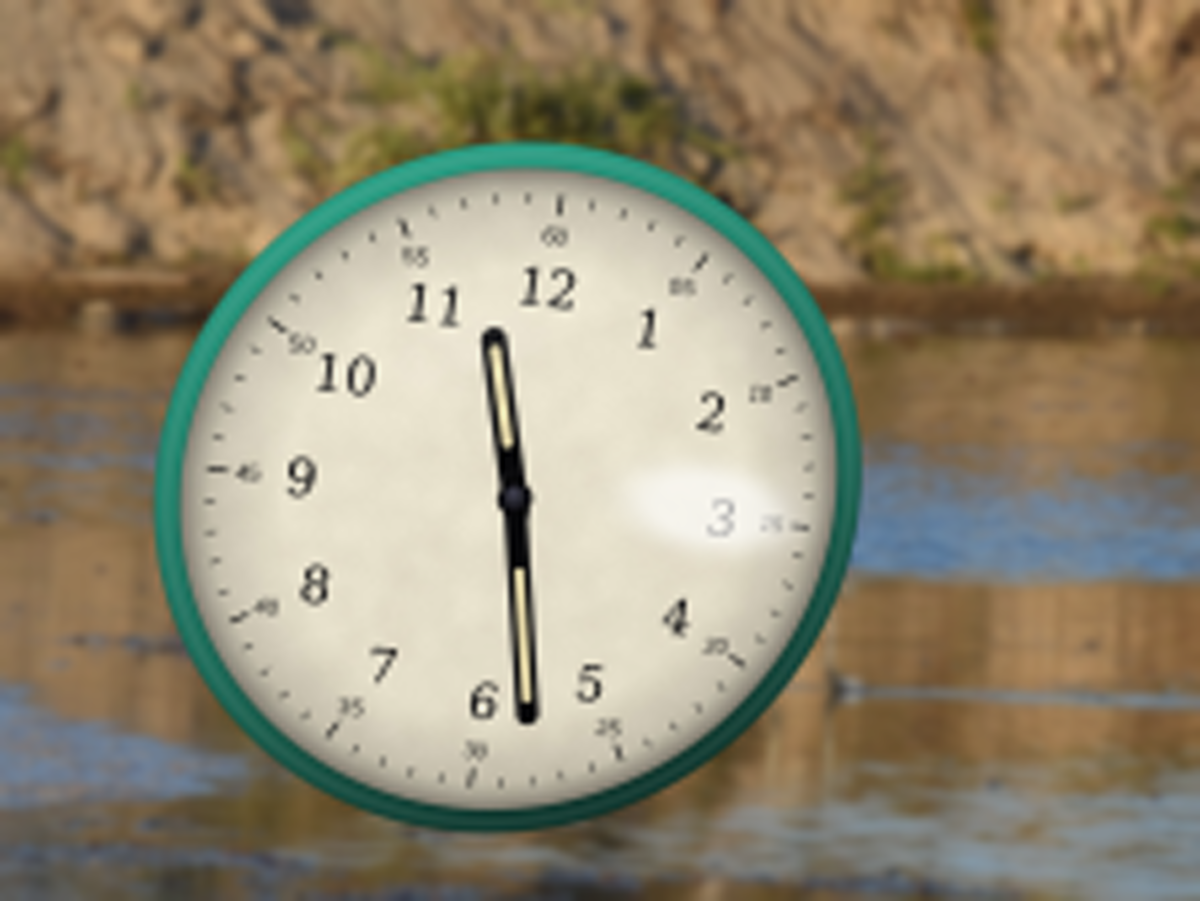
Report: 11 h 28 min
